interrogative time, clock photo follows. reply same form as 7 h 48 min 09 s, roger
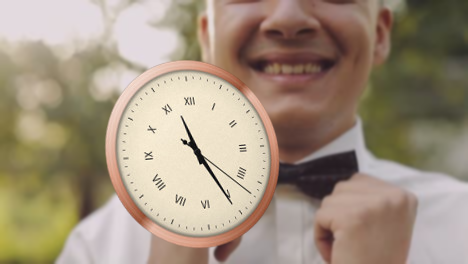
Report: 11 h 25 min 22 s
